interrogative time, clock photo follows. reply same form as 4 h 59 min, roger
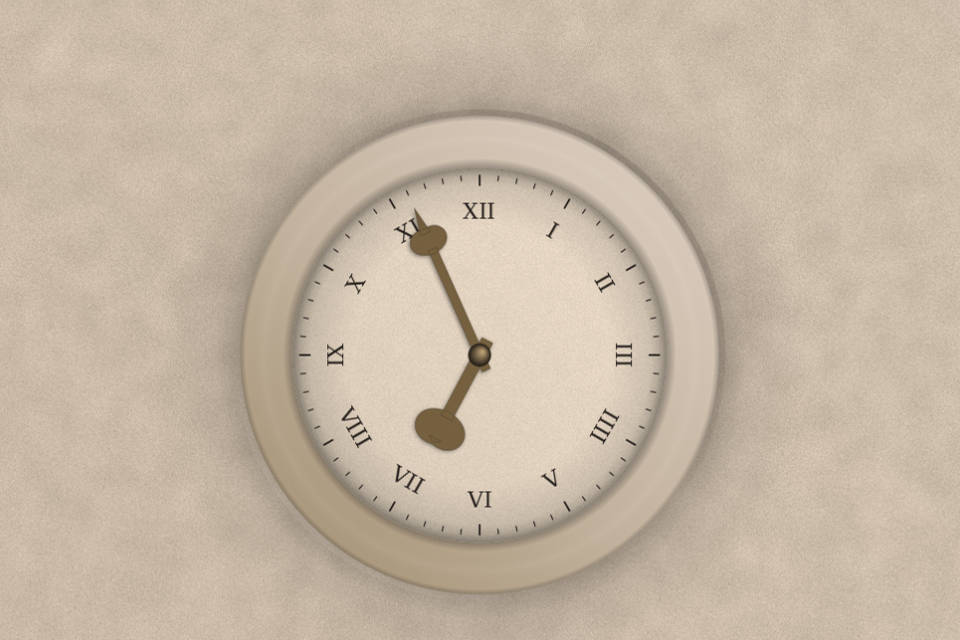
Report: 6 h 56 min
